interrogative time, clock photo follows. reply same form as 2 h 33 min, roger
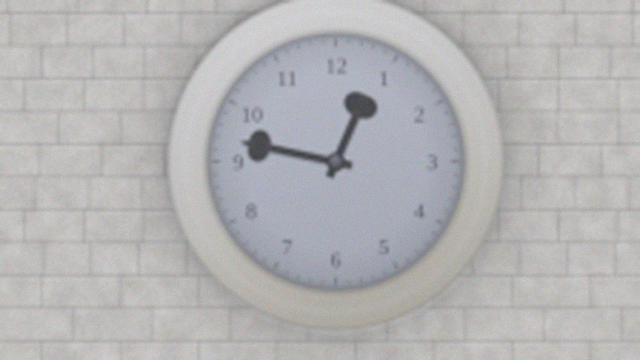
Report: 12 h 47 min
